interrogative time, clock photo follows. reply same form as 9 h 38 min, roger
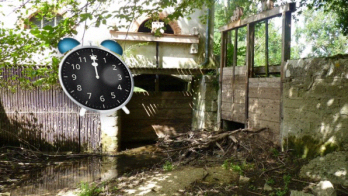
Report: 12 h 00 min
